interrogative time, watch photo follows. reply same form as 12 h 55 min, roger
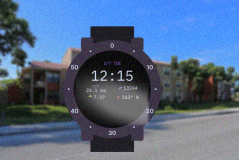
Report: 12 h 15 min
